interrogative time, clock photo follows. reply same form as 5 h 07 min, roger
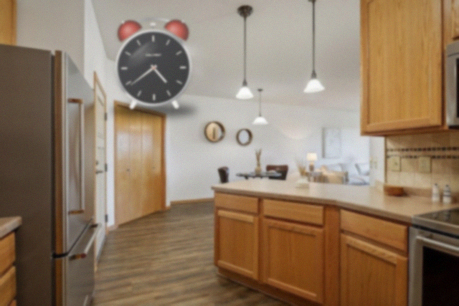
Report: 4 h 39 min
